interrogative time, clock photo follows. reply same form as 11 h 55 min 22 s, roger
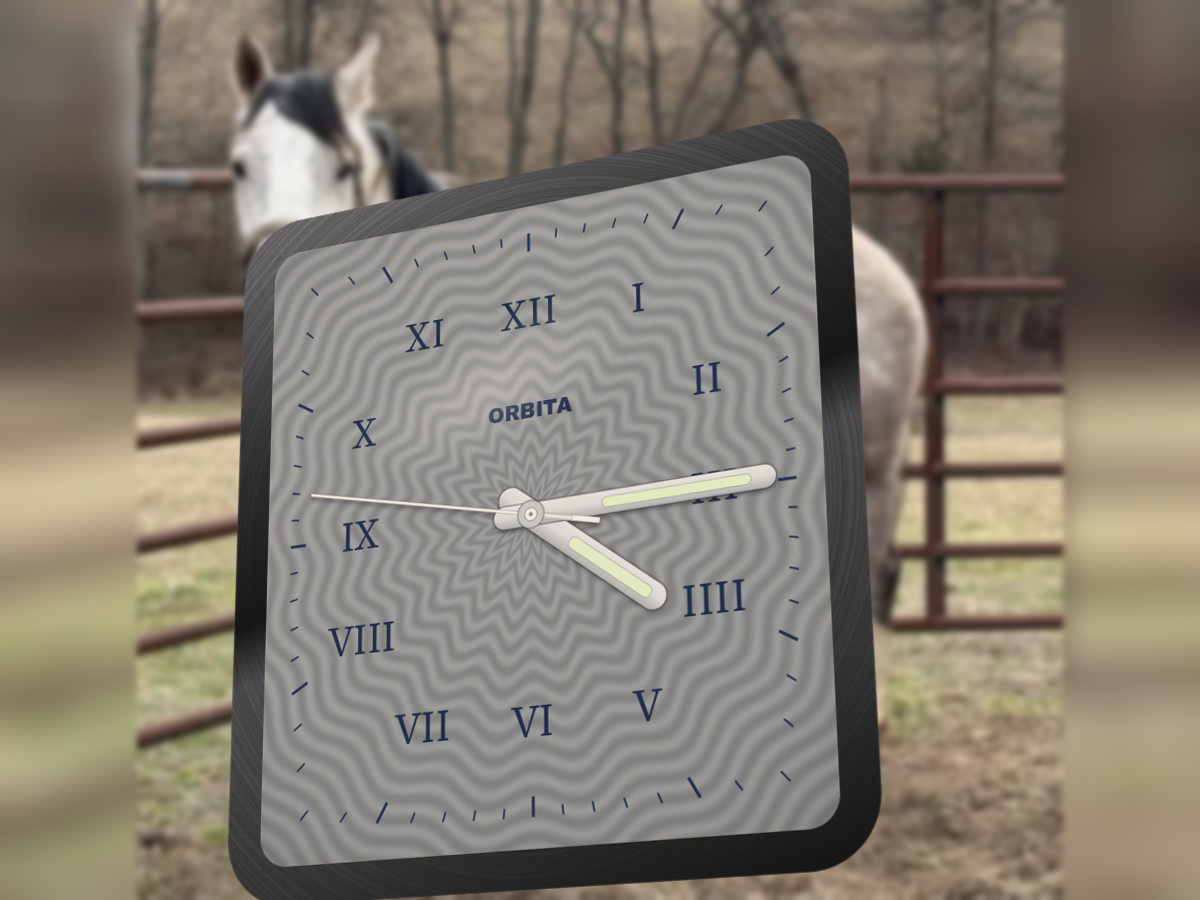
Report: 4 h 14 min 47 s
